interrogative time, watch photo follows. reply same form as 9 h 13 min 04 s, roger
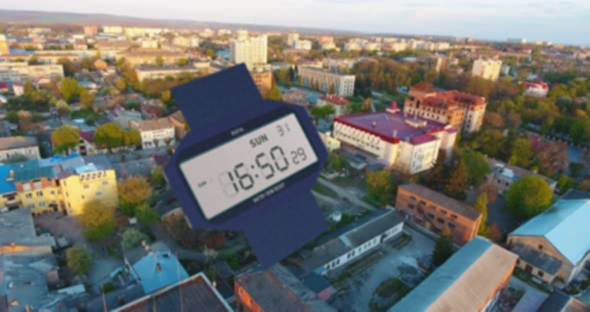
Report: 16 h 50 min 29 s
